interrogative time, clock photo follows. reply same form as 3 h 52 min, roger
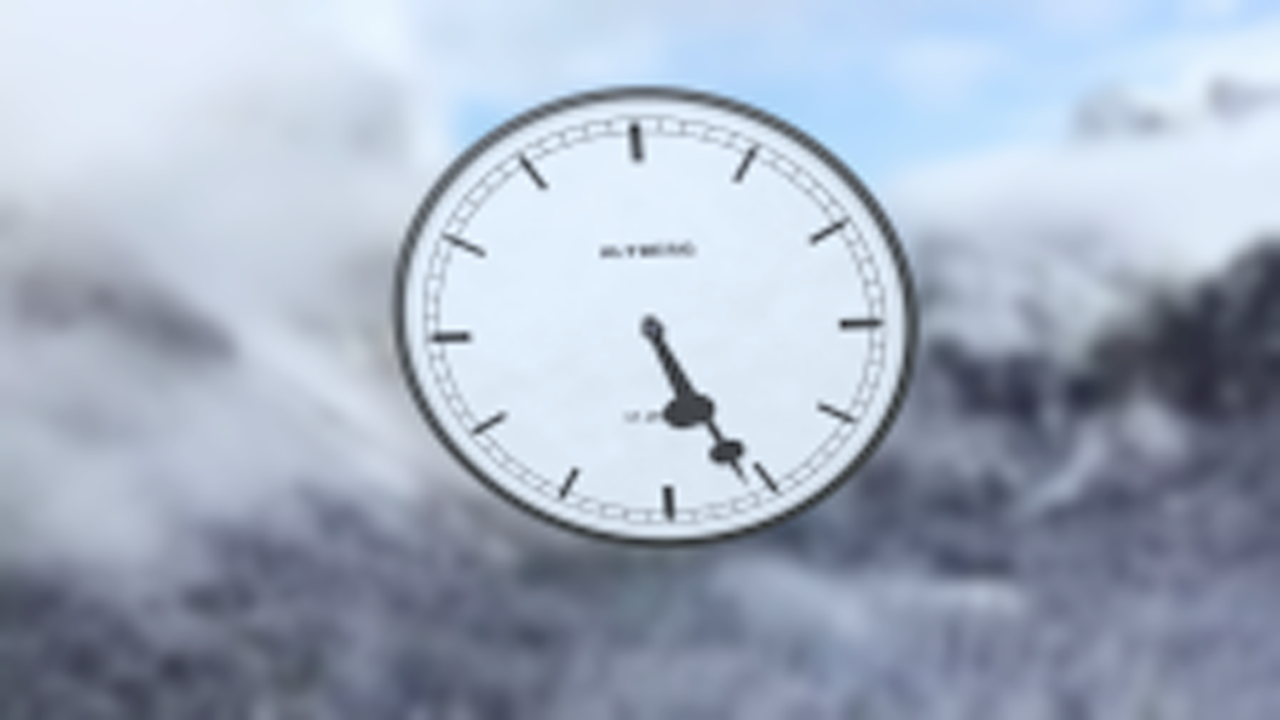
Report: 5 h 26 min
